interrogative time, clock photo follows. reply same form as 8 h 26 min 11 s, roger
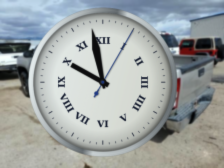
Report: 9 h 58 min 05 s
